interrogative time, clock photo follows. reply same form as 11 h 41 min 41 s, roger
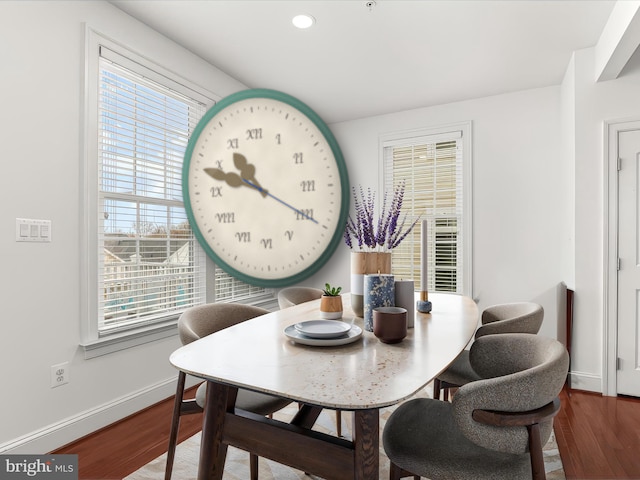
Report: 10 h 48 min 20 s
